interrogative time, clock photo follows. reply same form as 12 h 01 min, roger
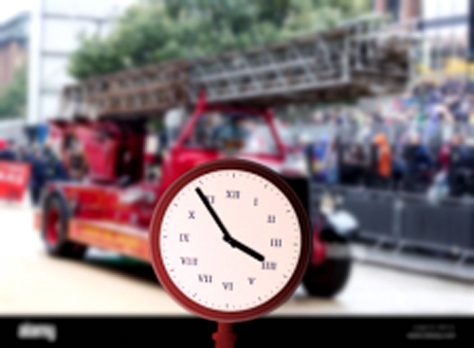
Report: 3 h 54 min
